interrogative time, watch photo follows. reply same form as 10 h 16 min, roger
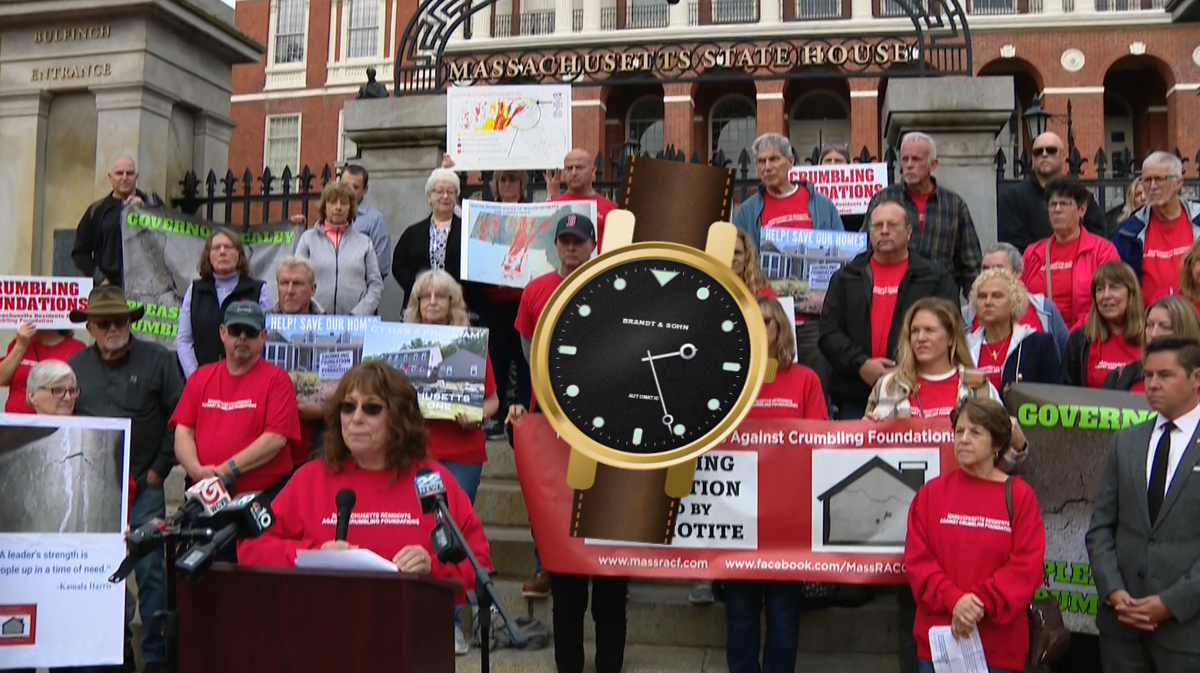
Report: 2 h 26 min
